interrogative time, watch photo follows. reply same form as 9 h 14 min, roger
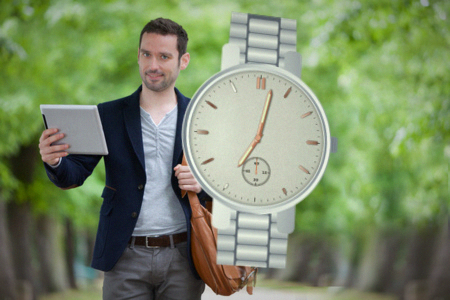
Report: 7 h 02 min
